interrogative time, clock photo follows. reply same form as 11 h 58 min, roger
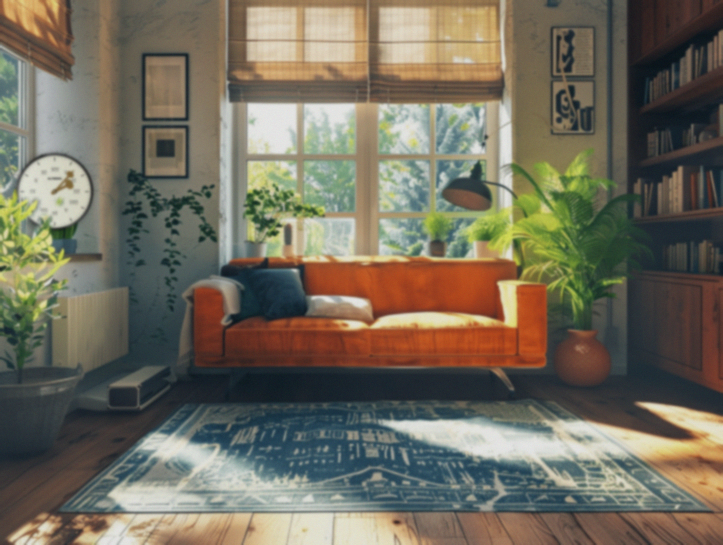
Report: 2 h 07 min
